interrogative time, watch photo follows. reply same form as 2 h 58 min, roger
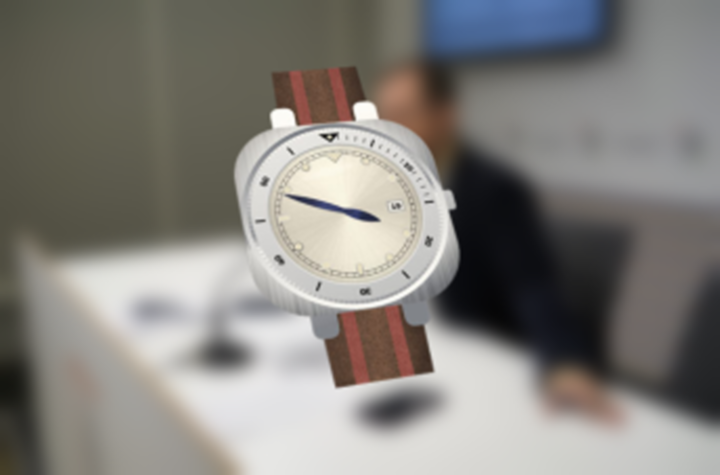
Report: 3 h 49 min
